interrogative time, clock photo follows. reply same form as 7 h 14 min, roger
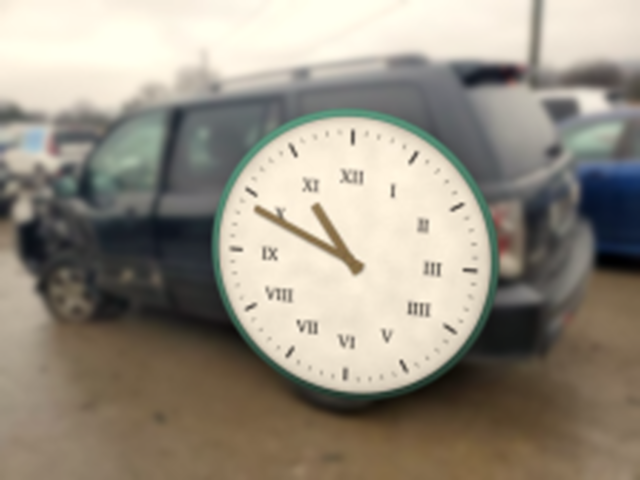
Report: 10 h 49 min
